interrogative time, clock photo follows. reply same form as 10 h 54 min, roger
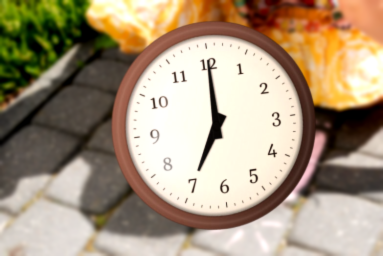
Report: 7 h 00 min
